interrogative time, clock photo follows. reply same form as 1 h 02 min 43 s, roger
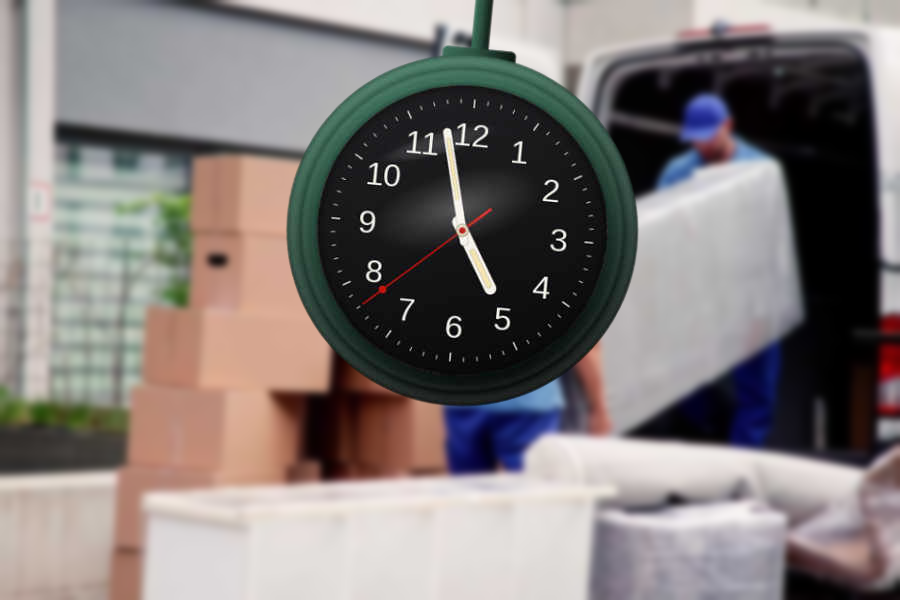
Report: 4 h 57 min 38 s
